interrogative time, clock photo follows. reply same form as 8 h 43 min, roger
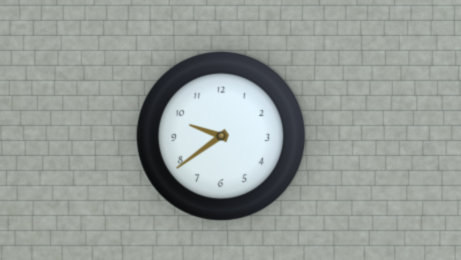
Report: 9 h 39 min
